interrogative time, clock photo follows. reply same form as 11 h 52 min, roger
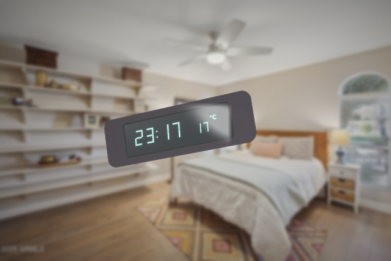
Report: 23 h 17 min
